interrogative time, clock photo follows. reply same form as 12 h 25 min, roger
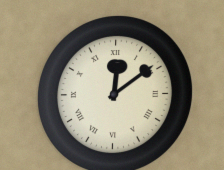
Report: 12 h 09 min
